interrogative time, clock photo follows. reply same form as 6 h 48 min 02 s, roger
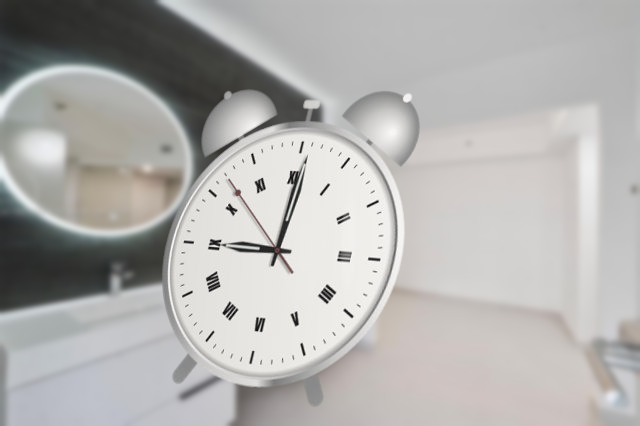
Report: 9 h 00 min 52 s
